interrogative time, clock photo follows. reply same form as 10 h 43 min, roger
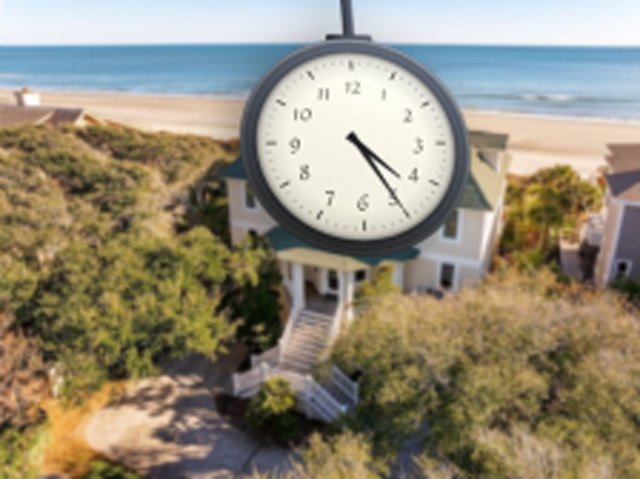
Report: 4 h 25 min
